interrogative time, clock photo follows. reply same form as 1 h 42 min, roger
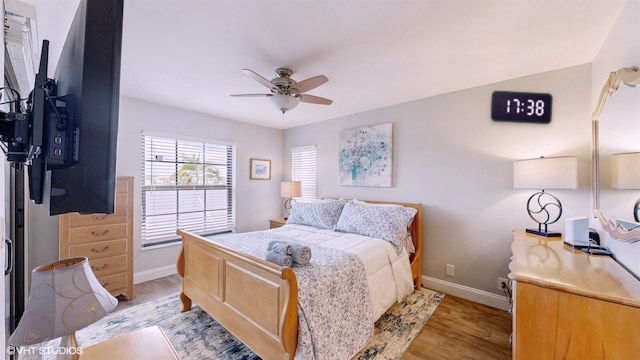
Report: 17 h 38 min
